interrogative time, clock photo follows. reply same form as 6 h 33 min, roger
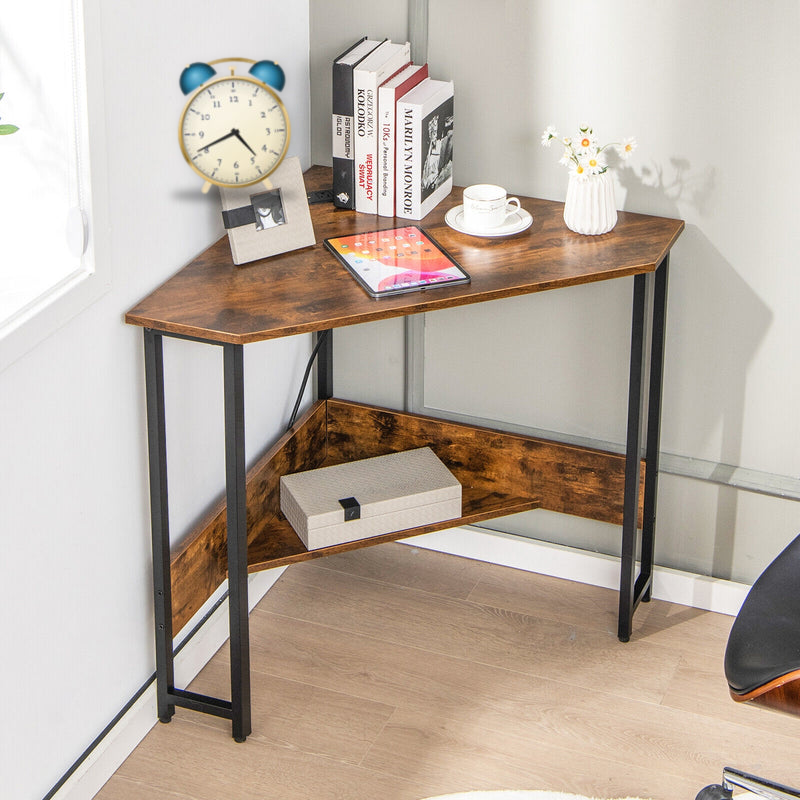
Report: 4 h 41 min
